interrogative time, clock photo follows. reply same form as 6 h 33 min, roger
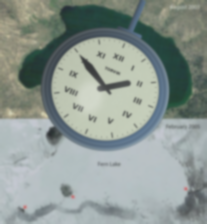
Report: 1 h 50 min
